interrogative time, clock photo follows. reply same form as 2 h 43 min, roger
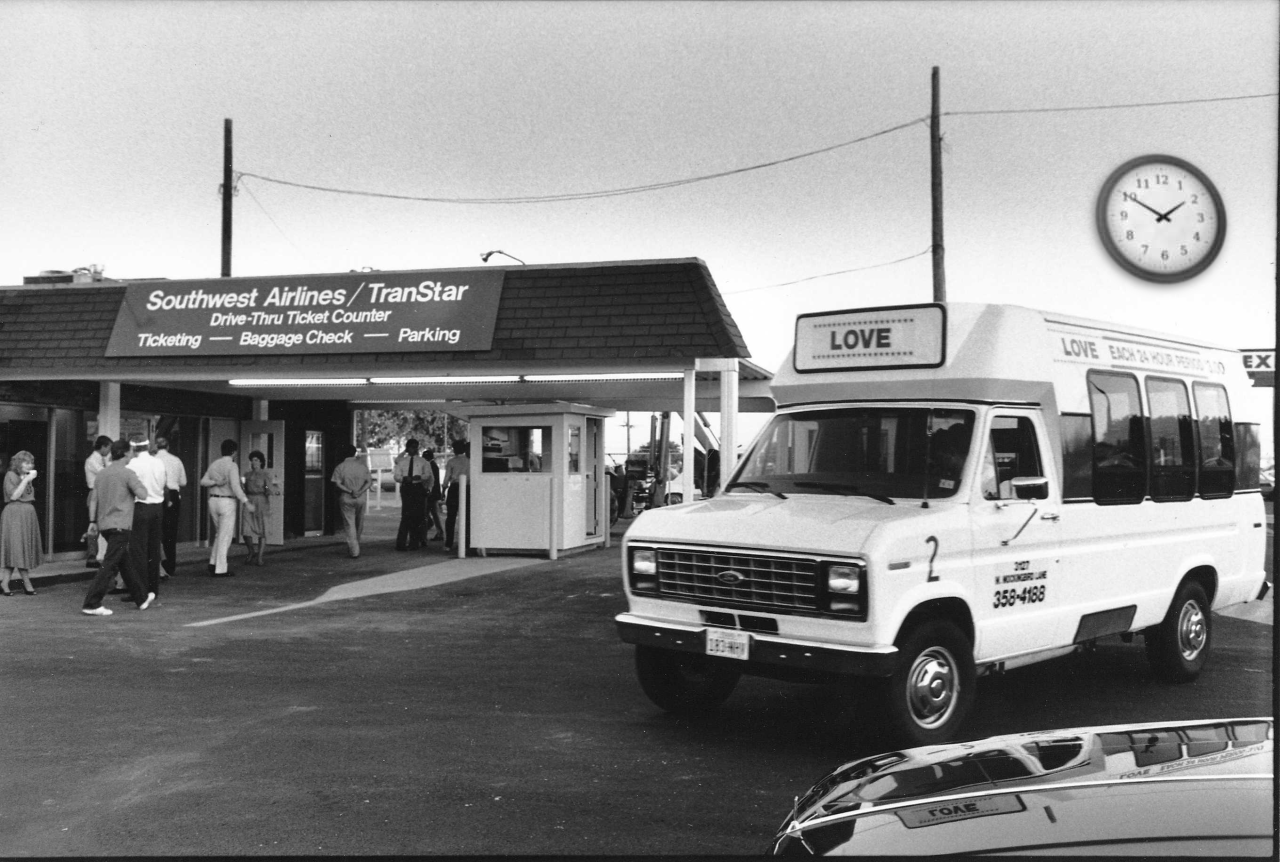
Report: 1 h 50 min
